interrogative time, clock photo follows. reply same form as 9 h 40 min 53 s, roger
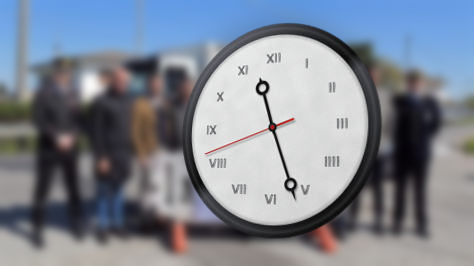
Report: 11 h 26 min 42 s
